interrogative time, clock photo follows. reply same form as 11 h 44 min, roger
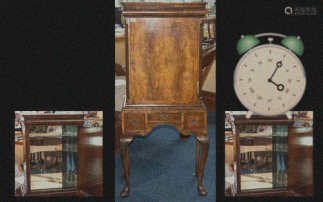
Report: 4 h 05 min
